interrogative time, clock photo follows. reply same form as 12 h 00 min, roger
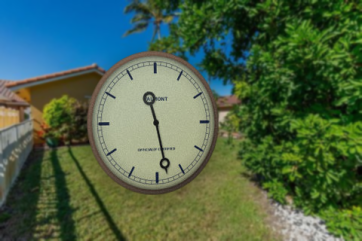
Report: 11 h 28 min
